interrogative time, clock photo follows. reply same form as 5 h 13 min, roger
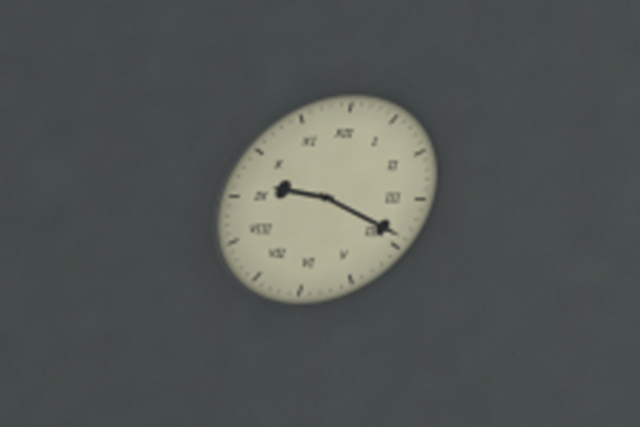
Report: 9 h 19 min
